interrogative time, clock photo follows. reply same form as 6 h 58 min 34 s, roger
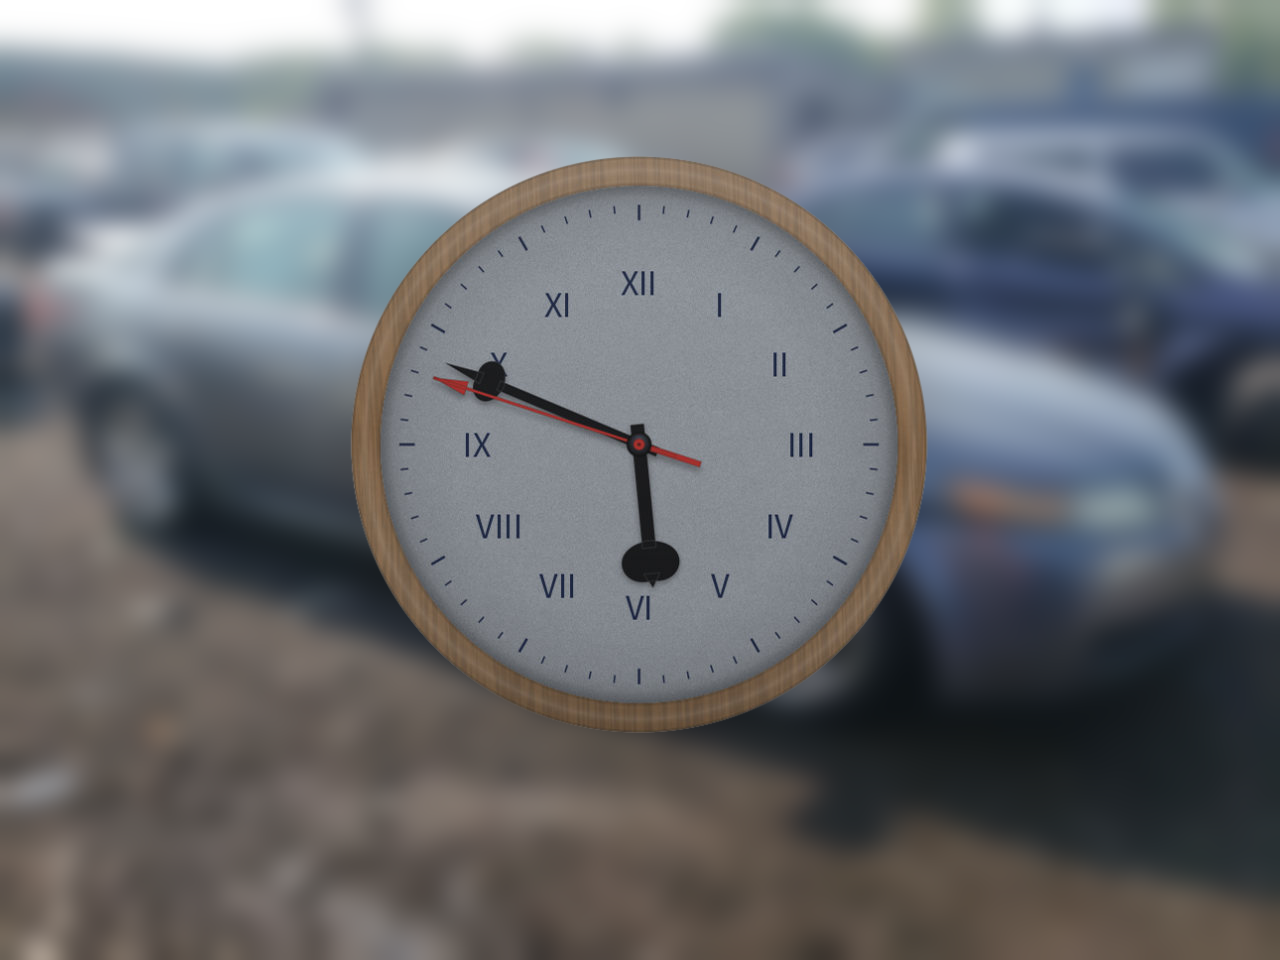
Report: 5 h 48 min 48 s
